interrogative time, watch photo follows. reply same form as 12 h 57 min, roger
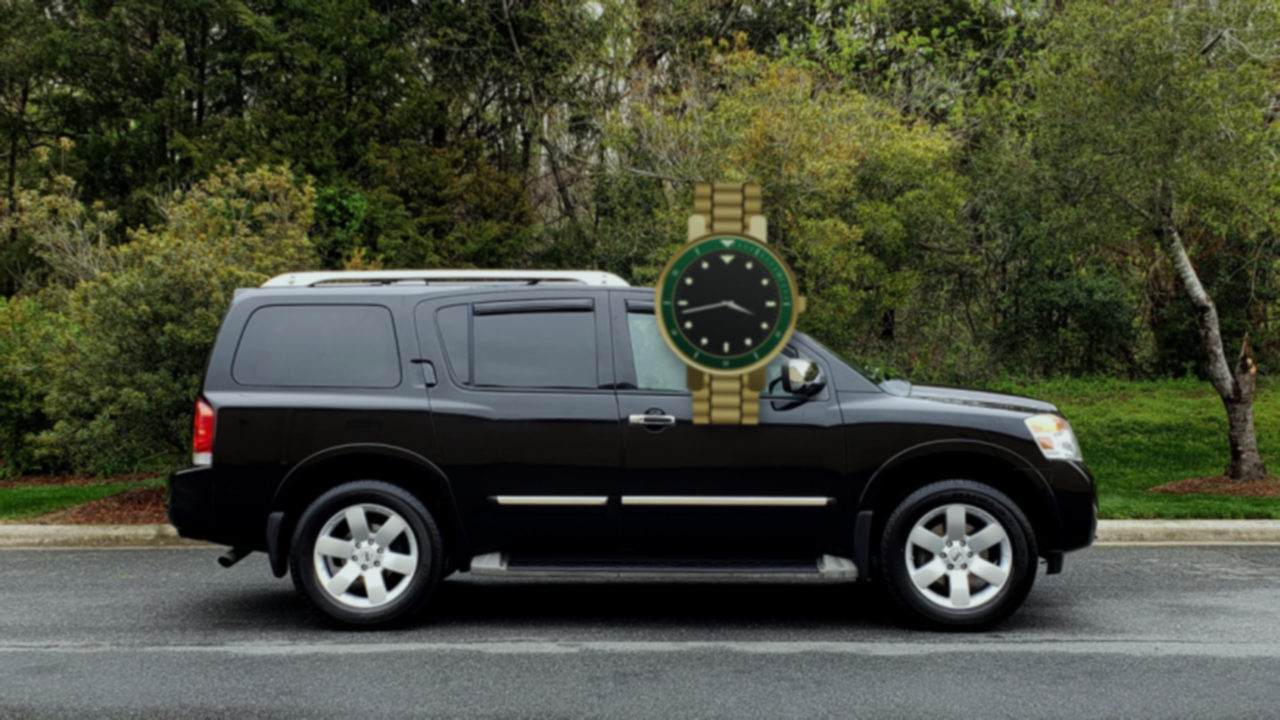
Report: 3 h 43 min
